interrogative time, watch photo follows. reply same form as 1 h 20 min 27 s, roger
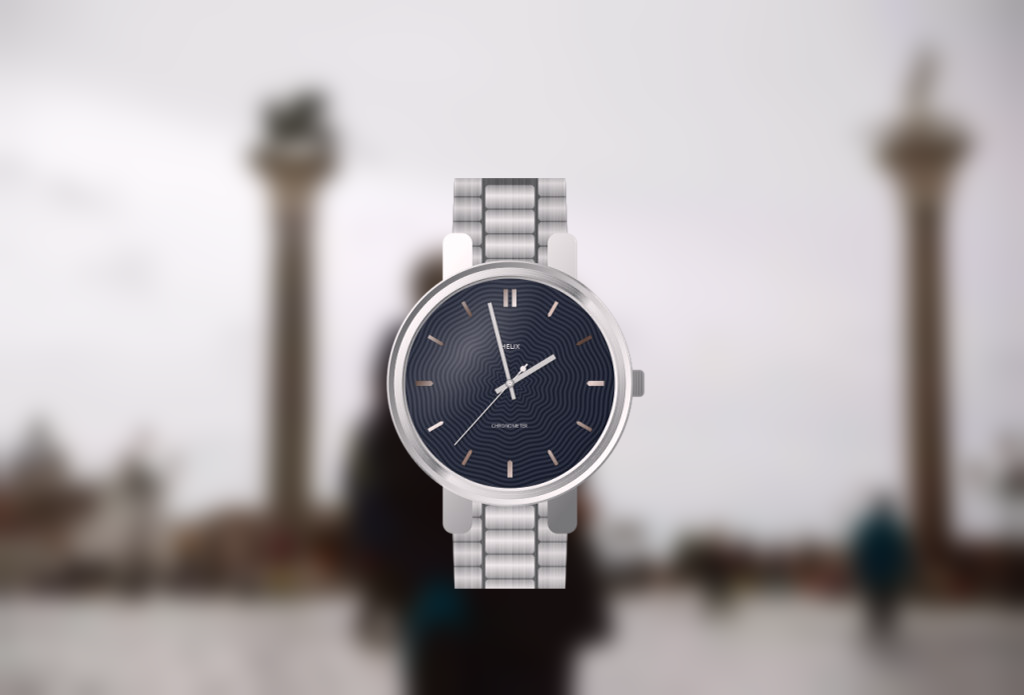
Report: 1 h 57 min 37 s
